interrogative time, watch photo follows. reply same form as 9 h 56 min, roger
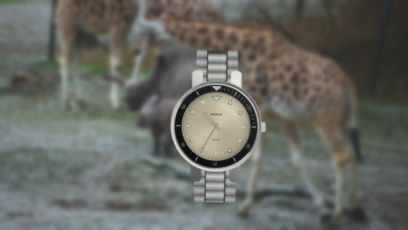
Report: 10 h 35 min
